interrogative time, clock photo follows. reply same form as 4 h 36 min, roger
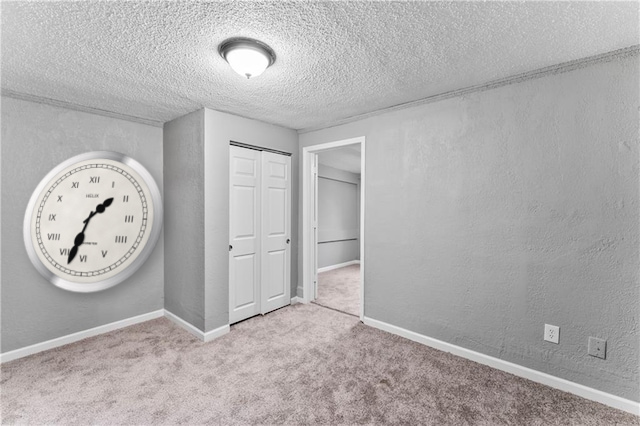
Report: 1 h 33 min
